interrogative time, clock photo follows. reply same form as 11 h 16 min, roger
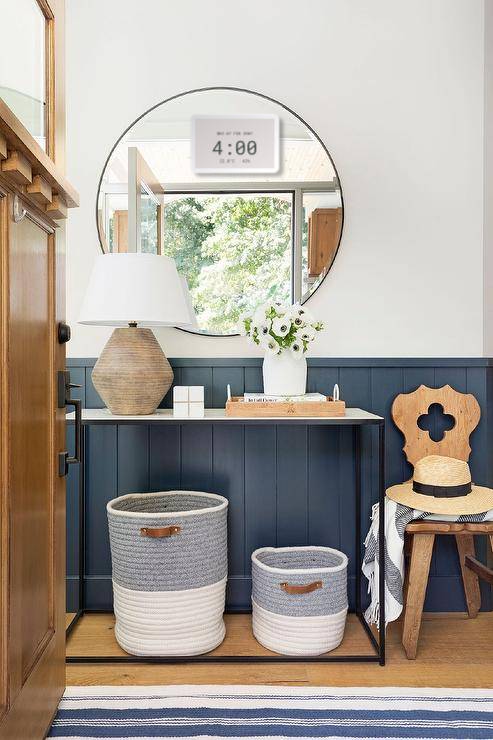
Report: 4 h 00 min
